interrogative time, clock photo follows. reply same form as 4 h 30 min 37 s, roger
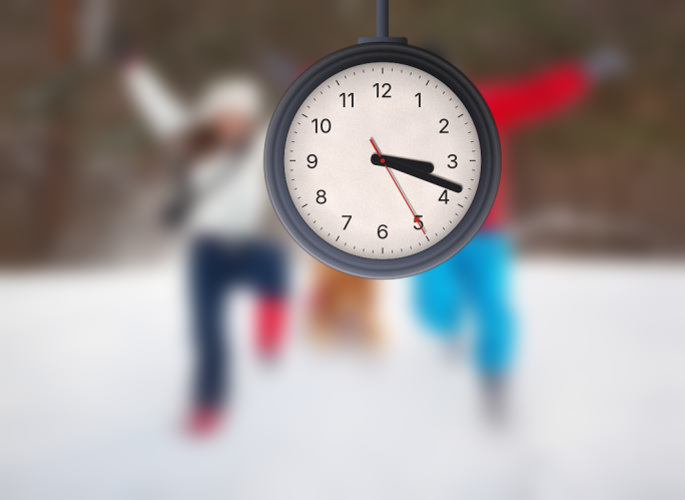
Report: 3 h 18 min 25 s
